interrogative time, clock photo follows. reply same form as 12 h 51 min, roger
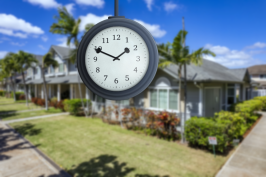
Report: 1 h 49 min
